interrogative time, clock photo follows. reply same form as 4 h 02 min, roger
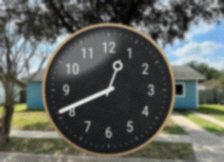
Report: 12 h 41 min
